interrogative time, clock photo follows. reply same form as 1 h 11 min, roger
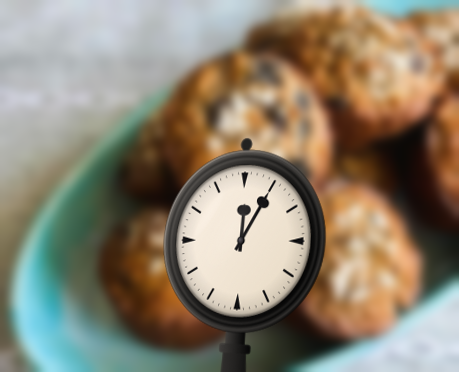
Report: 12 h 05 min
